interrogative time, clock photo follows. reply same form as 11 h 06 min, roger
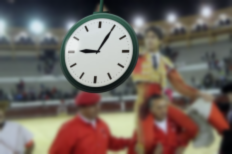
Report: 9 h 05 min
